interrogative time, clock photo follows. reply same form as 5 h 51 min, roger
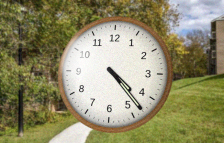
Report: 4 h 23 min
